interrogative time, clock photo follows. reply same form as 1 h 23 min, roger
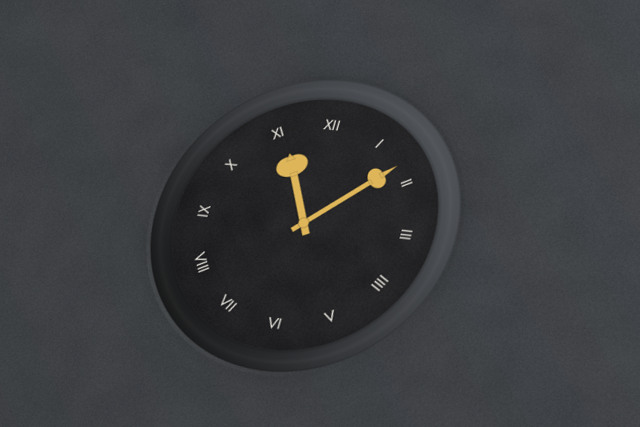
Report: 11 h 08 min
